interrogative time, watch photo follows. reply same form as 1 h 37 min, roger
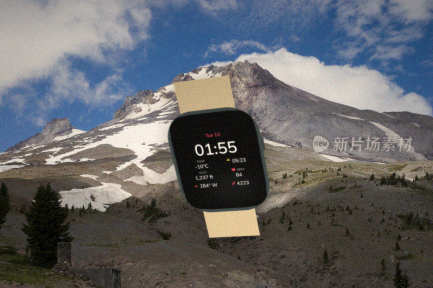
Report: 1 h 55 min
